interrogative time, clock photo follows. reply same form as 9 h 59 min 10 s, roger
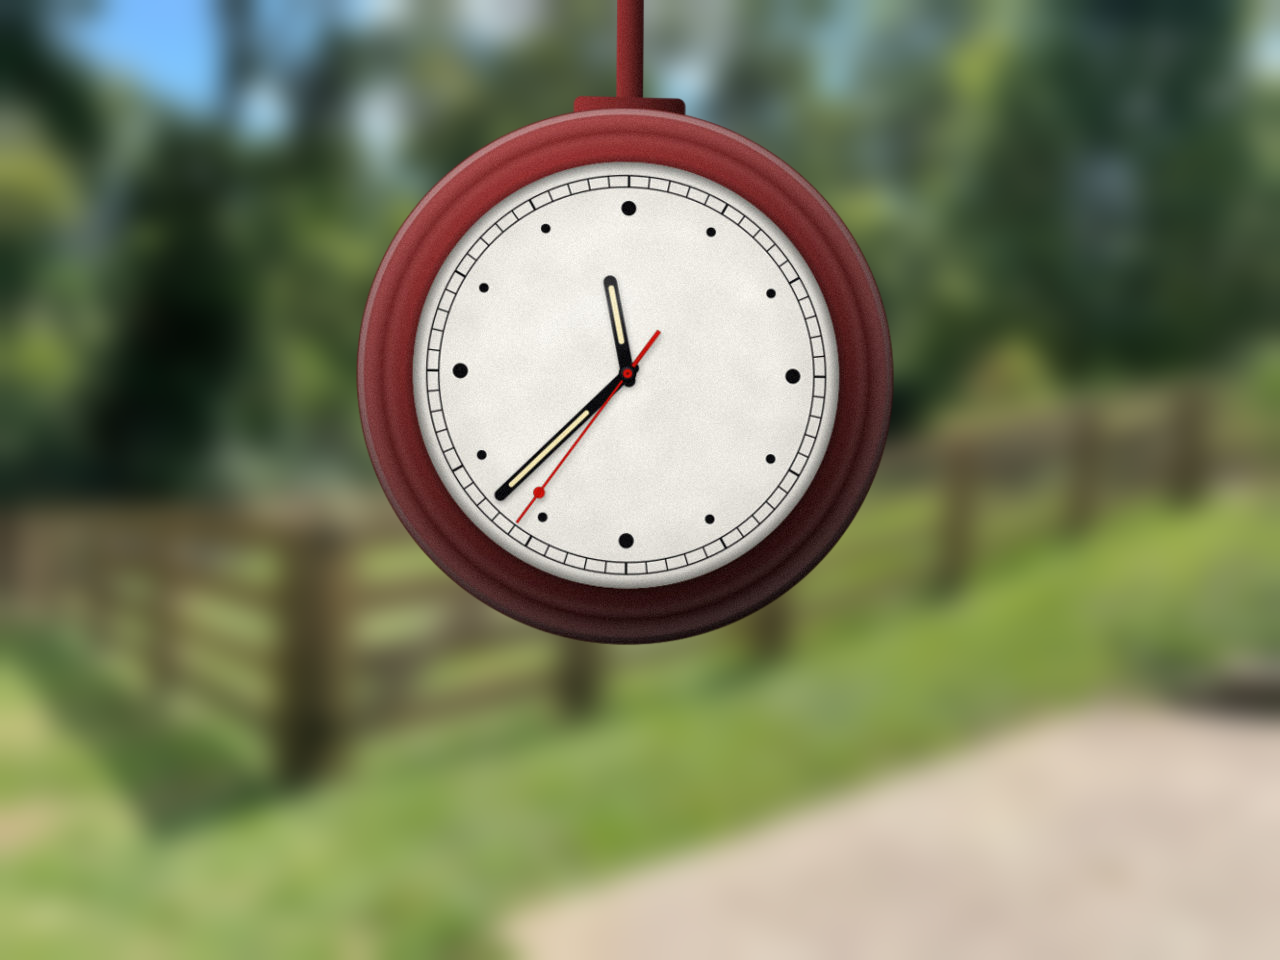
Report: 11 h 37 min 36 s
